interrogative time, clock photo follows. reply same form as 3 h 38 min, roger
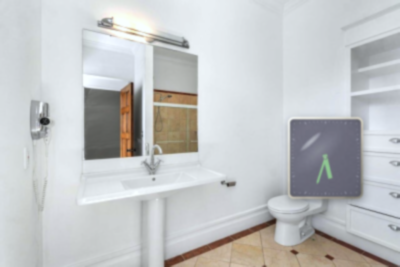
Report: 5 h 33 min
